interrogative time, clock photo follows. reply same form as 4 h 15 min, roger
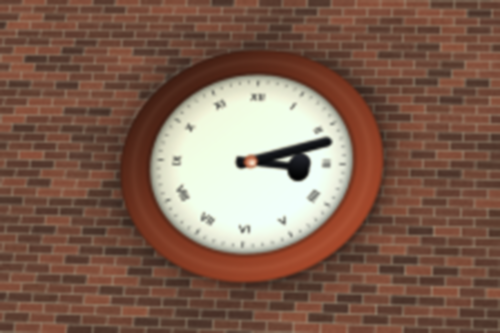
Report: 3 h 12 min
